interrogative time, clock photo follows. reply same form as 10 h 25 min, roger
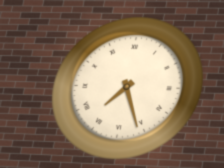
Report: 7 h 26 min
